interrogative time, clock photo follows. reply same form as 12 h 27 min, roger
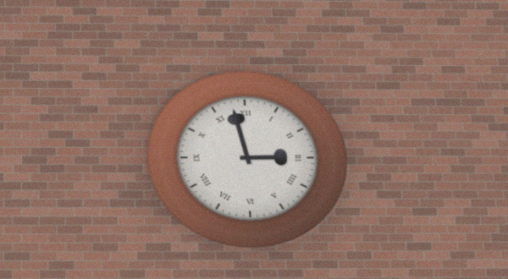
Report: 2 h 58 min
